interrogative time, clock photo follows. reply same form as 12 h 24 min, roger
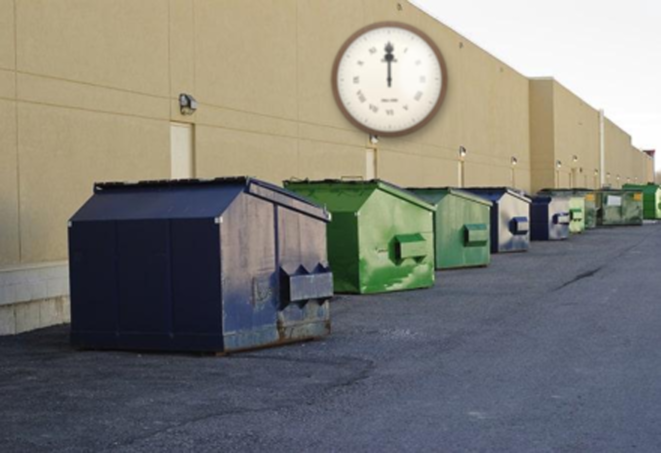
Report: 12 h 00 min
